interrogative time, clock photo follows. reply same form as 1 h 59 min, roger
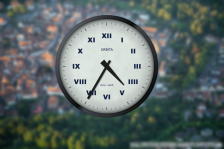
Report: 4 h 35 min
